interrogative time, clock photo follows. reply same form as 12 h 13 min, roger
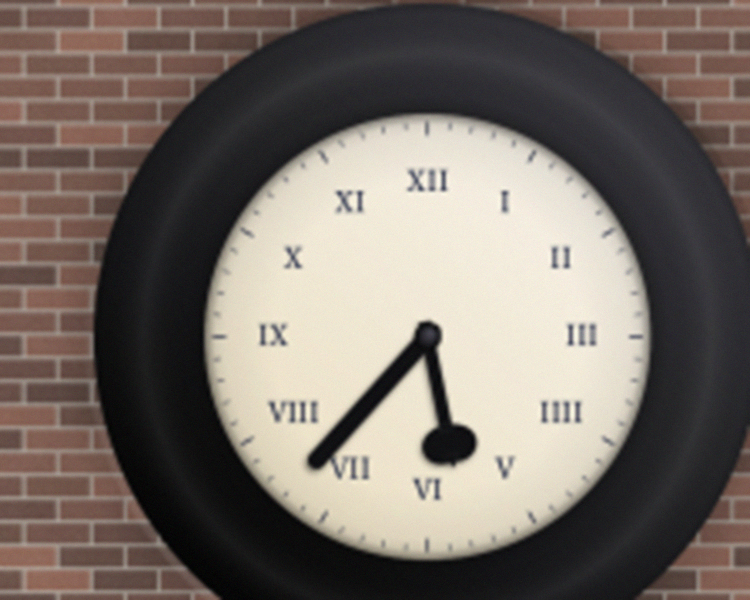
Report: 5 h 37 min
